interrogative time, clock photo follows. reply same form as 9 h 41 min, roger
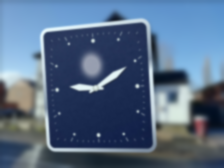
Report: 9 h 10 min
